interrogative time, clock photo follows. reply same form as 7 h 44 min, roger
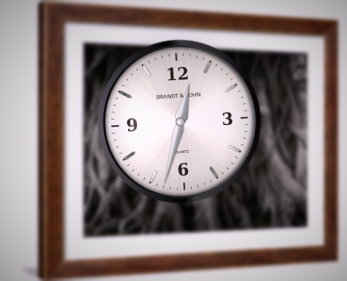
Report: 12 h 33 min
